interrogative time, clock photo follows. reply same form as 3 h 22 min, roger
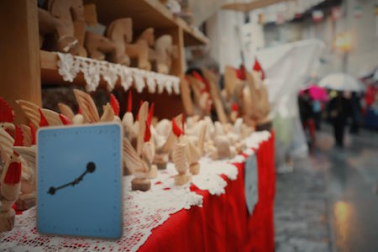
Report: 1 h 42 min
